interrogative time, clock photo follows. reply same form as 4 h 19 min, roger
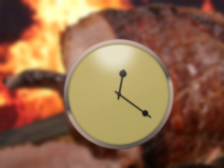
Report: 12 h 21 min
